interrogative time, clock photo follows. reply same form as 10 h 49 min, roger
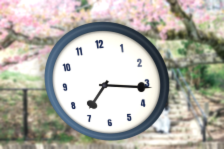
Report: 7 h 16 min
